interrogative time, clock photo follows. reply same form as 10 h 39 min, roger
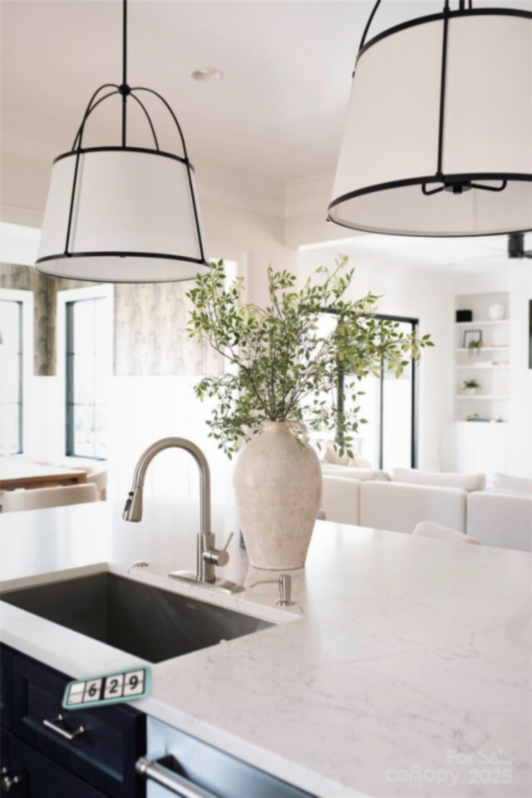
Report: 6 h 29 min
